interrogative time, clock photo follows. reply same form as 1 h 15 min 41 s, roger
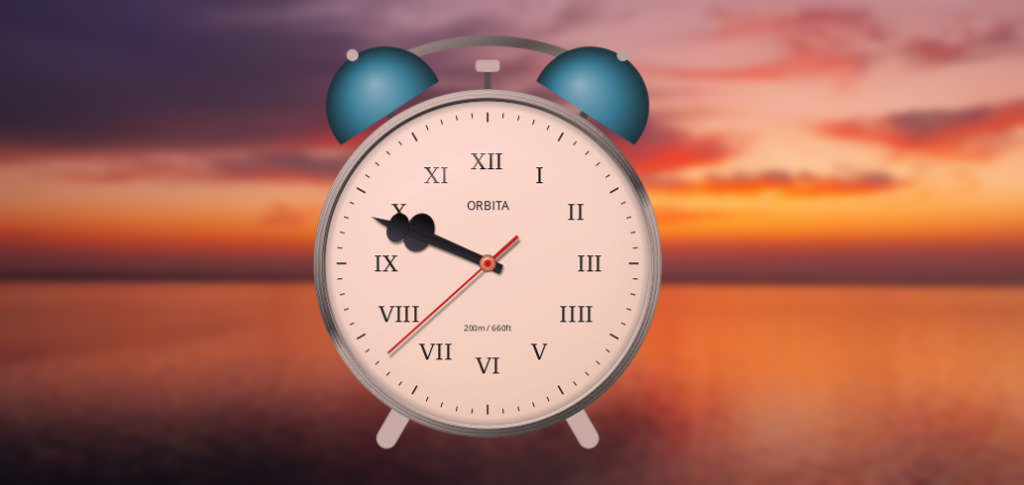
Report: 9 h 48 min 38 s
